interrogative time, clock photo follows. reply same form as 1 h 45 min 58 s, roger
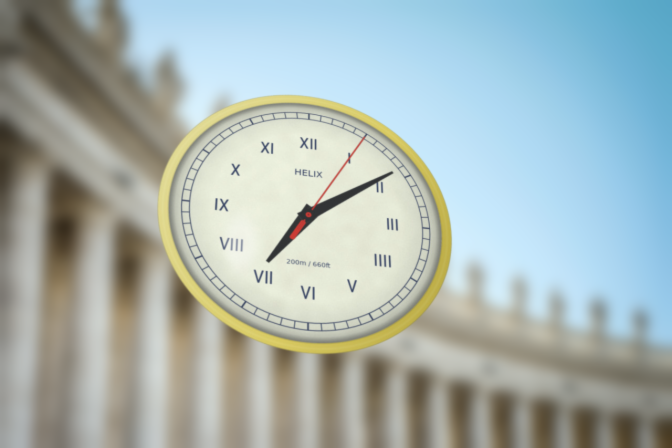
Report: 7 h 09 min 05 s
